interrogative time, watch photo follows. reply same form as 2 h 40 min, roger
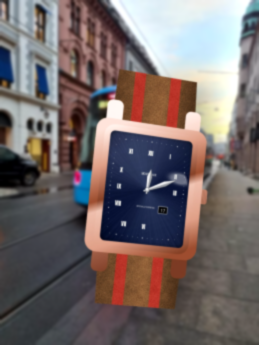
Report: 12 h 11 min
